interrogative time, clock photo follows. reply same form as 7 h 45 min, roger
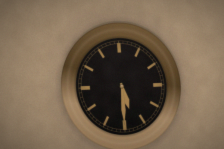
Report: 5 h 30 min
